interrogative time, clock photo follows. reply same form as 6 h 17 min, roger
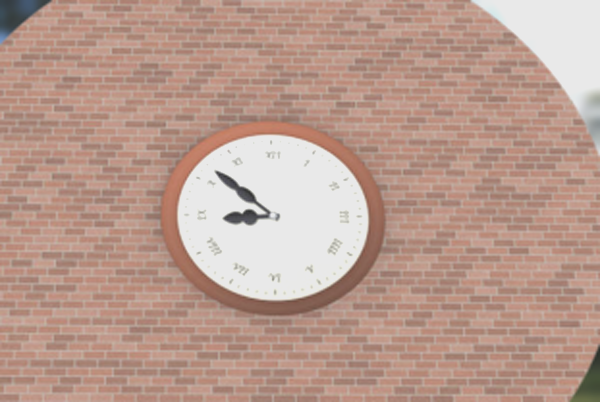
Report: 8 h 52 min
